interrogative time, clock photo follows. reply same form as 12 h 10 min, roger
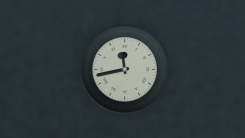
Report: 11 h 43 min
